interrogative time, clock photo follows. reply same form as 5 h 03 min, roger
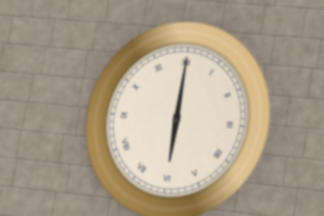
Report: 6 h 00 min
